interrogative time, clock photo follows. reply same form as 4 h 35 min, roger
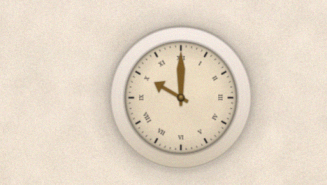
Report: 10 h 00 min
